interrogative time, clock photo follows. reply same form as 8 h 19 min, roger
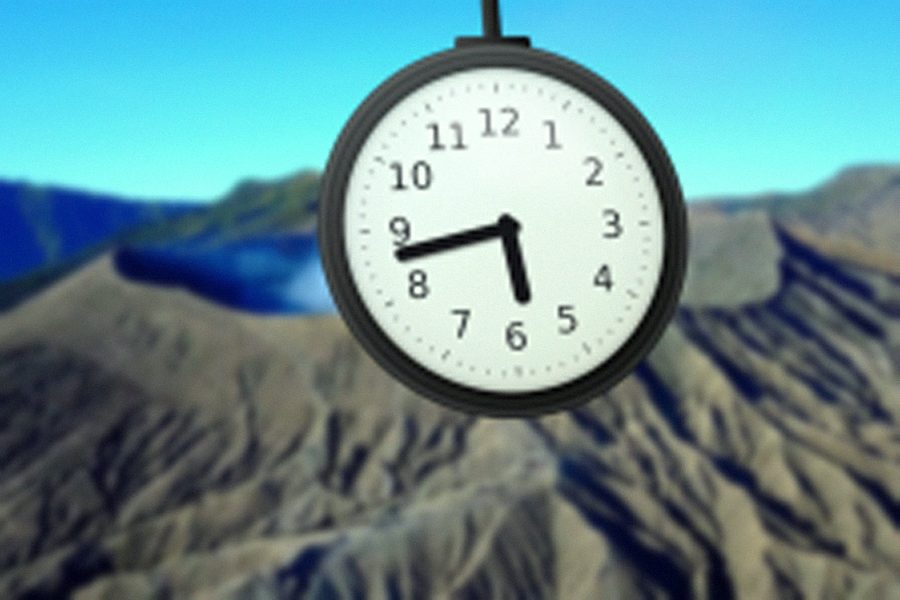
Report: 5 h 43 min
